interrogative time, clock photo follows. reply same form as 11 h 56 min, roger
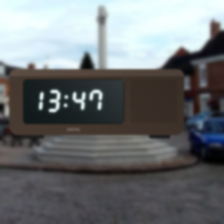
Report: 13 h 47 min
